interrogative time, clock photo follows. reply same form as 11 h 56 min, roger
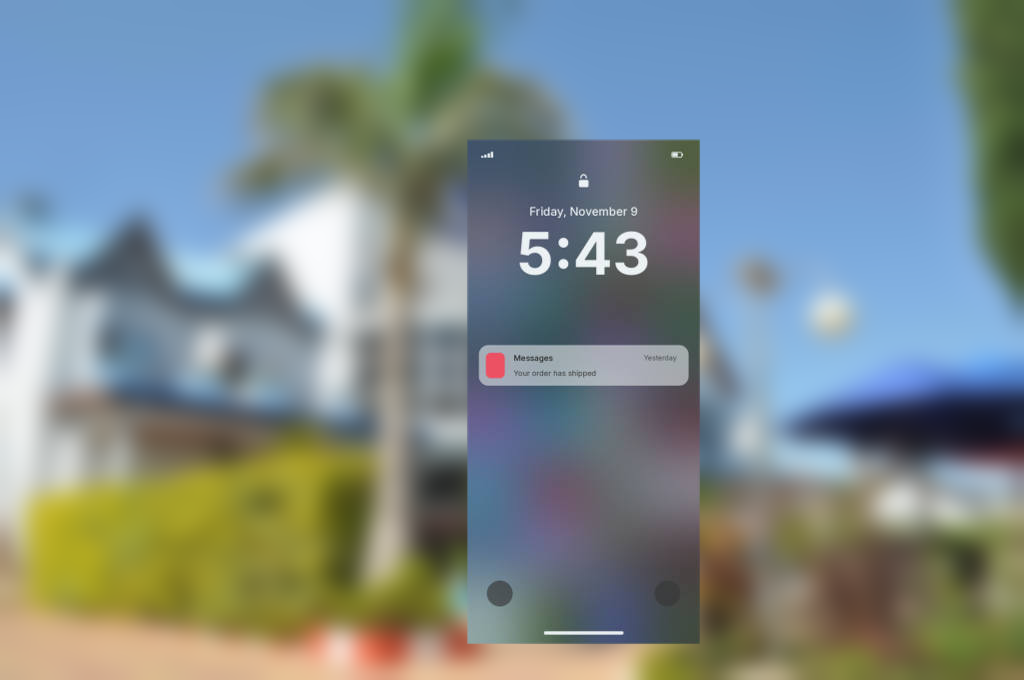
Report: 5 h 43 min
